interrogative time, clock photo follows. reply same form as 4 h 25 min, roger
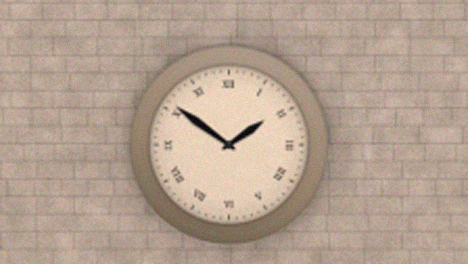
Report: 1 h 51 min
